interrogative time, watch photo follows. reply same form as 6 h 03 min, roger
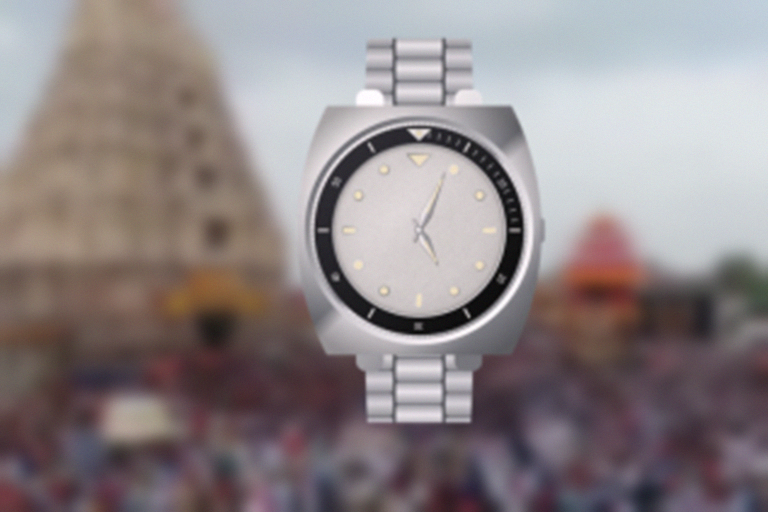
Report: 5 h 04 min
